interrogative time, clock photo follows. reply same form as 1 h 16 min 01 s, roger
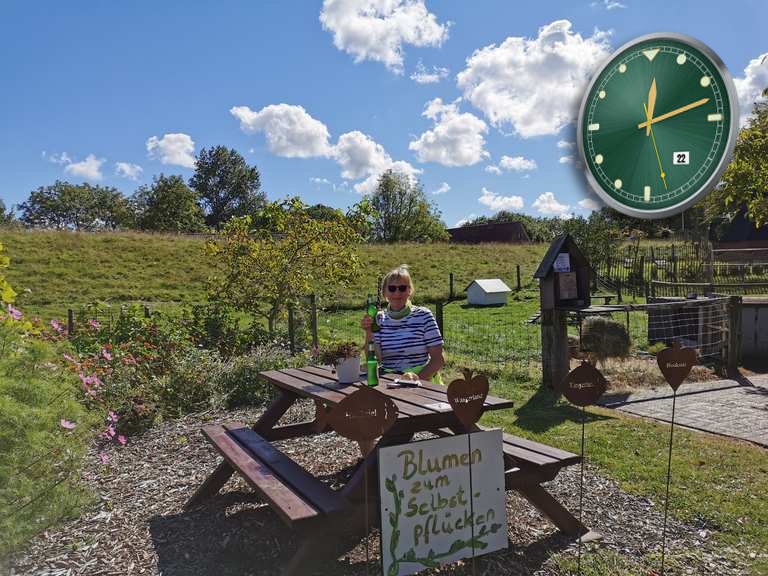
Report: 12 h 12 min 27 s
